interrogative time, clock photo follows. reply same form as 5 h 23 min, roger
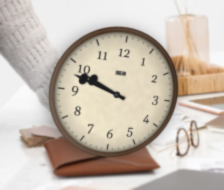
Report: 9 h 48 min
